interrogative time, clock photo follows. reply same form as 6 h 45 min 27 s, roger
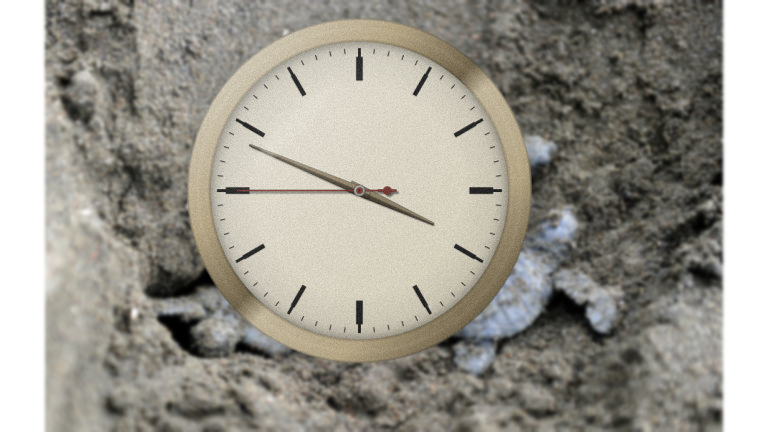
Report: 3 h 48 min 45 s
